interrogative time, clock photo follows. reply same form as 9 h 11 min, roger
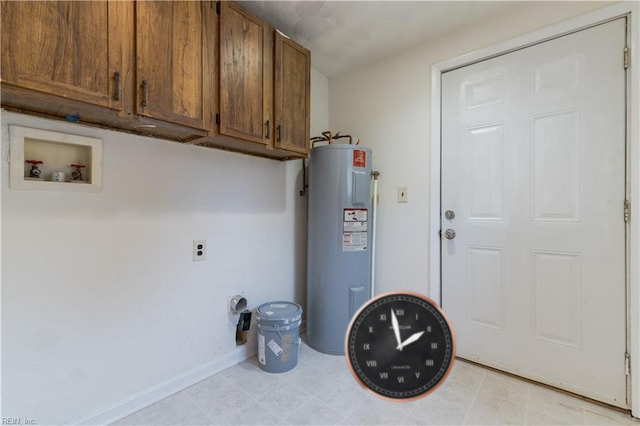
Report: 1 h 58 min
